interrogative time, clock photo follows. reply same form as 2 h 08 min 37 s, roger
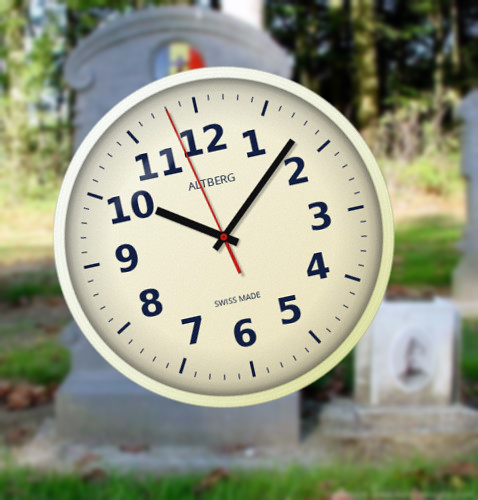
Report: 10 h 07 min 58 s
